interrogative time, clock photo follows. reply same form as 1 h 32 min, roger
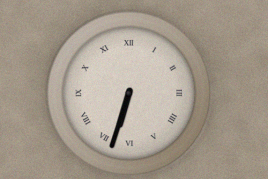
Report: 6 h 33 min
